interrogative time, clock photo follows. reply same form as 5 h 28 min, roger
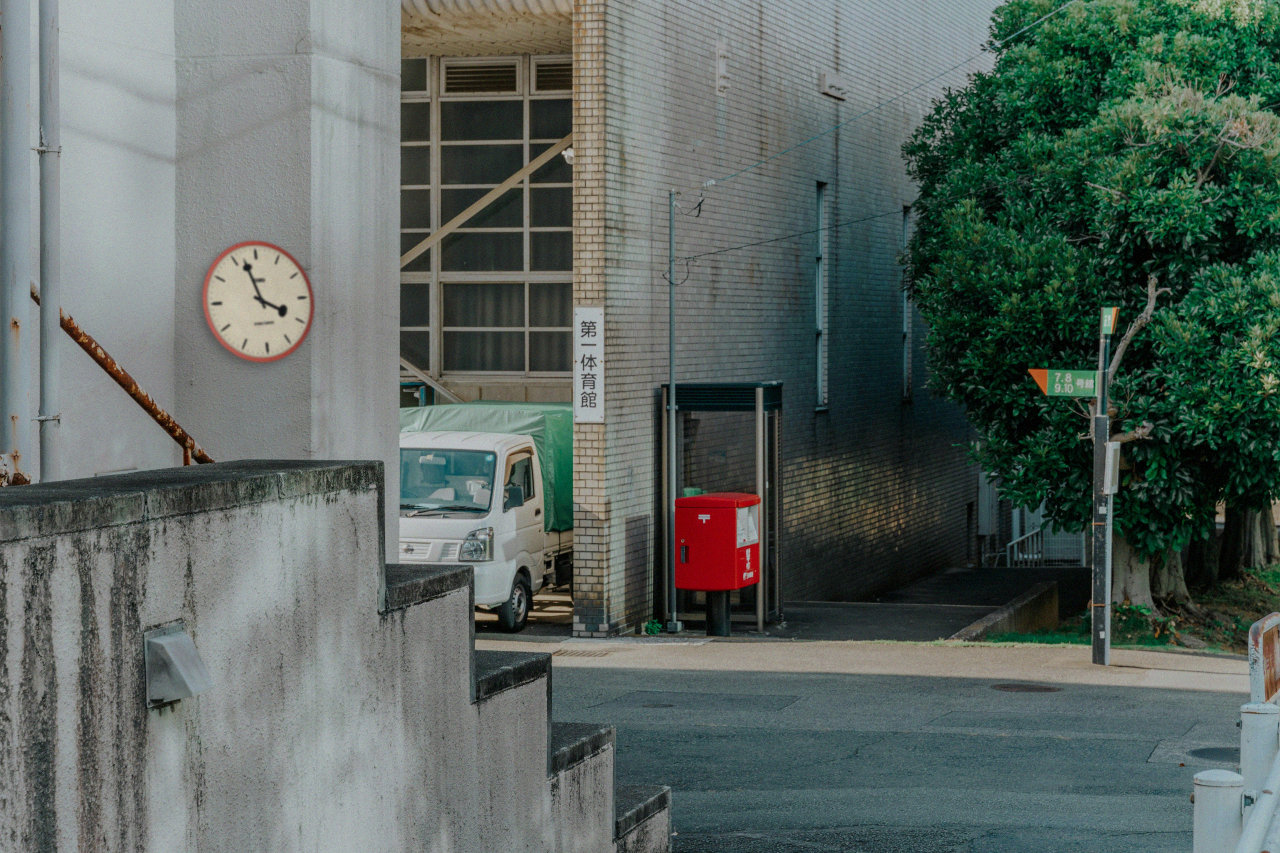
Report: 3 h 57 min
